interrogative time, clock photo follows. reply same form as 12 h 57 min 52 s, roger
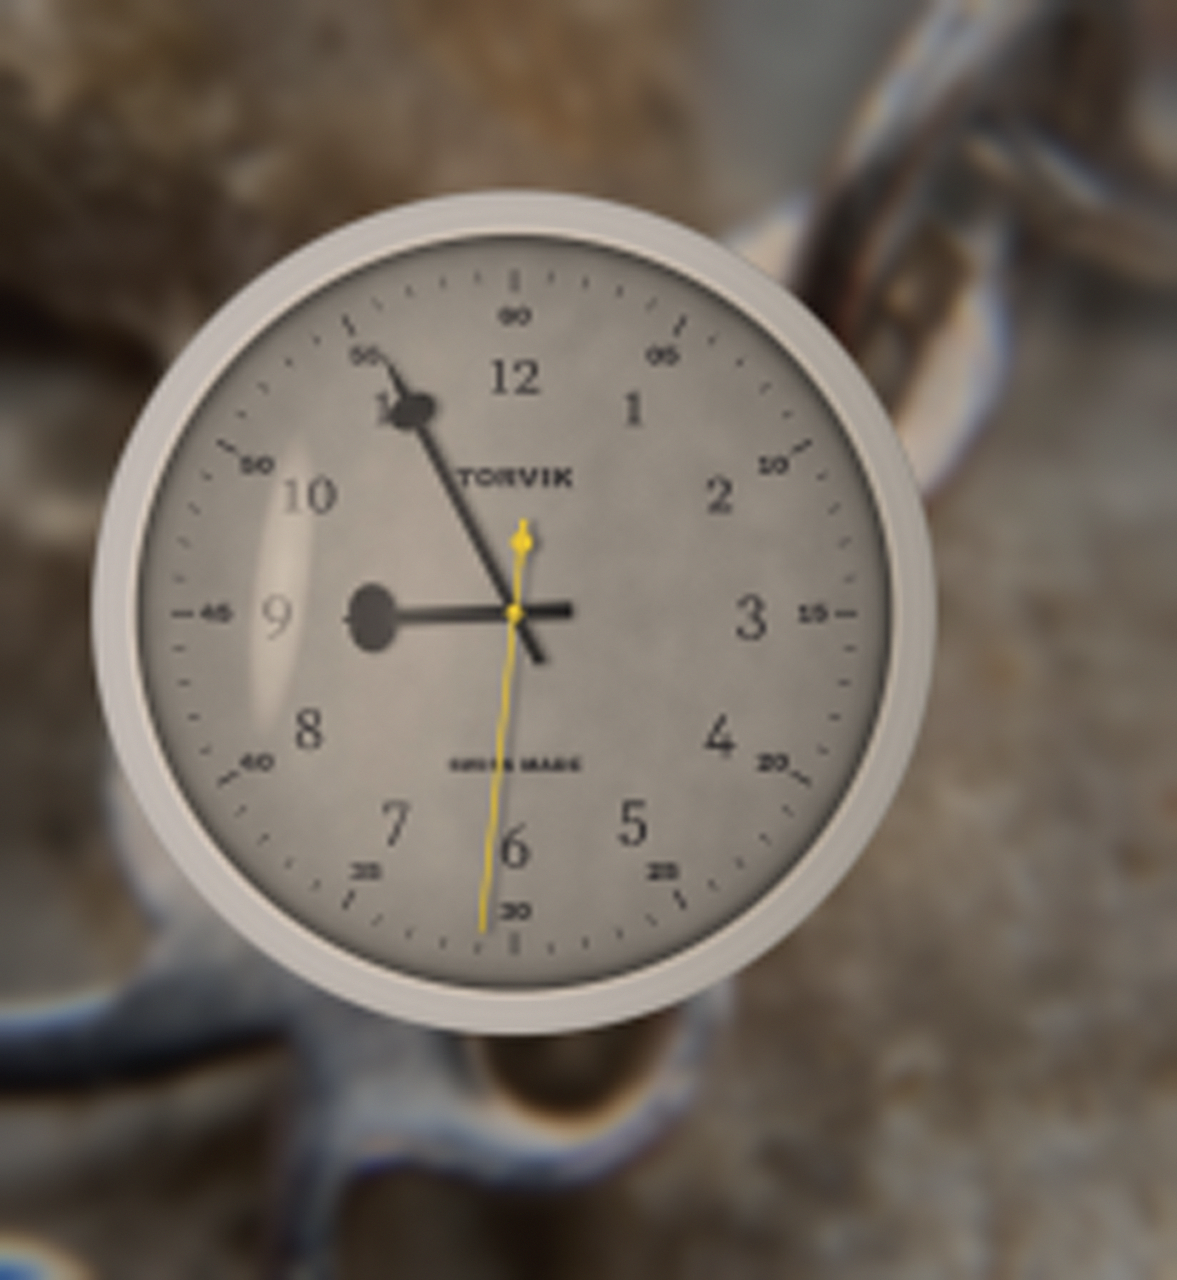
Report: 8 h 55 min 31 s
